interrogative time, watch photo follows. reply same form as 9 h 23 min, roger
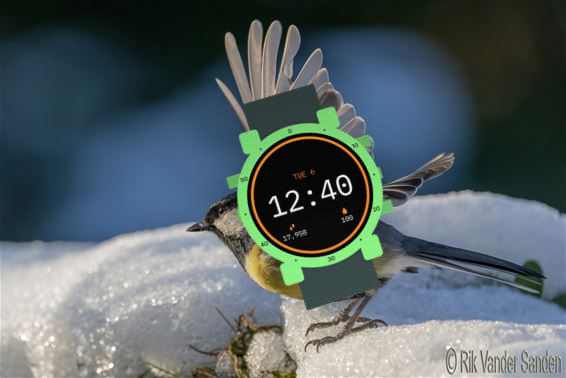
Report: 12 h 40 min
